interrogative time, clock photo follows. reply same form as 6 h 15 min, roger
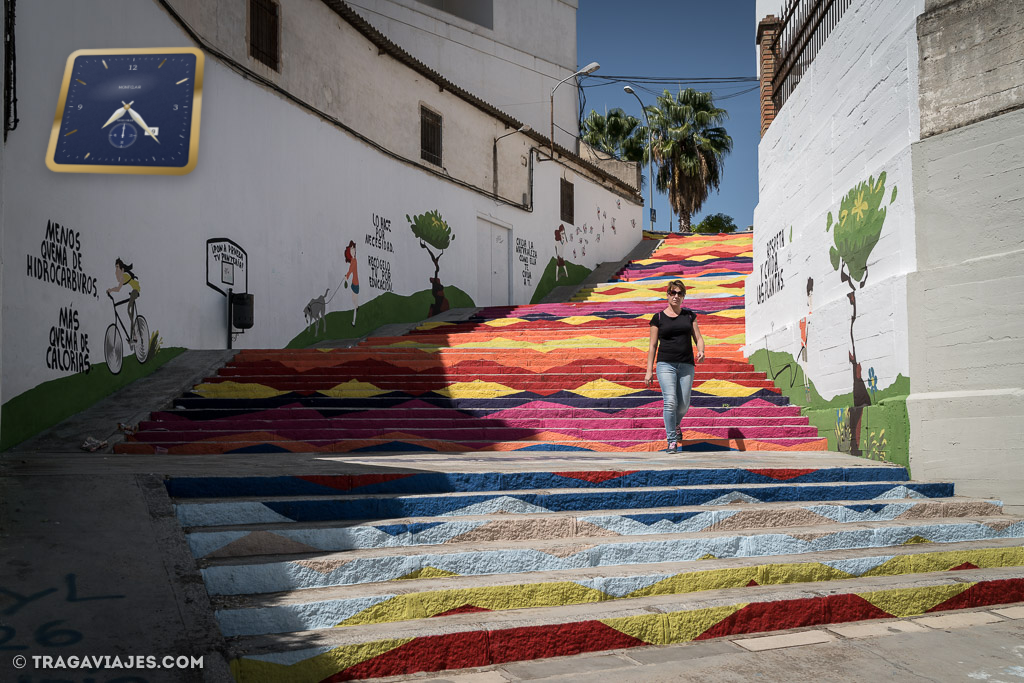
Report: 7 h 23 min
